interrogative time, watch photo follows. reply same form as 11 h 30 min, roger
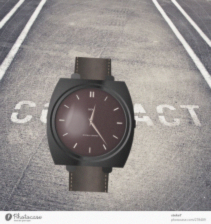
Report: 12 h 24 min
